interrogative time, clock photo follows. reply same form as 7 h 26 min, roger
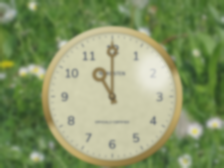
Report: 11 h 00 min
